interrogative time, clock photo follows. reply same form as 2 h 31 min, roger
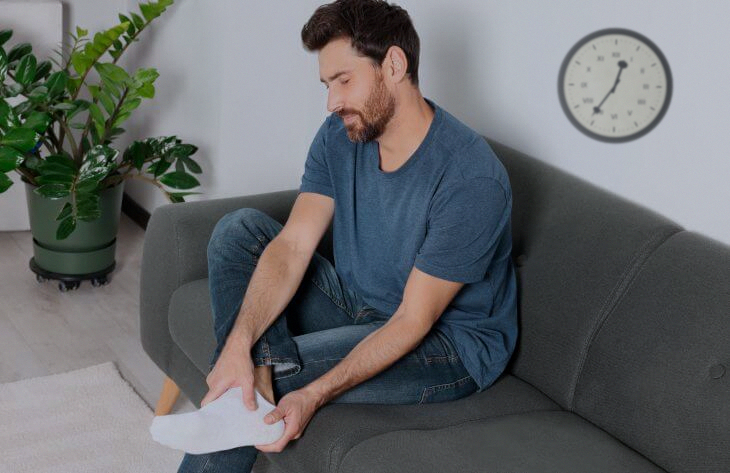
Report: 12 h 36 min
